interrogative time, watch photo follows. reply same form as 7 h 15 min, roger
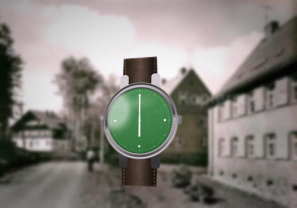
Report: 6 h 00 min
